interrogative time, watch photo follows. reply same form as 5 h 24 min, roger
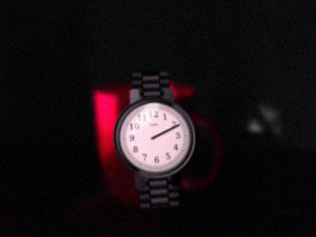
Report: 2 h 11 min
